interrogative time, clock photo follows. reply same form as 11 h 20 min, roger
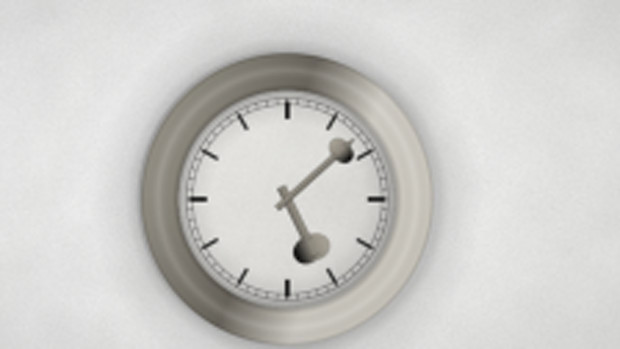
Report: 5 h 08 min
